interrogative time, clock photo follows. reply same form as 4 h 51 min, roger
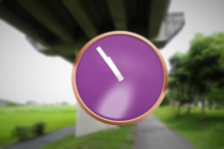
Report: 10 h 54 min
